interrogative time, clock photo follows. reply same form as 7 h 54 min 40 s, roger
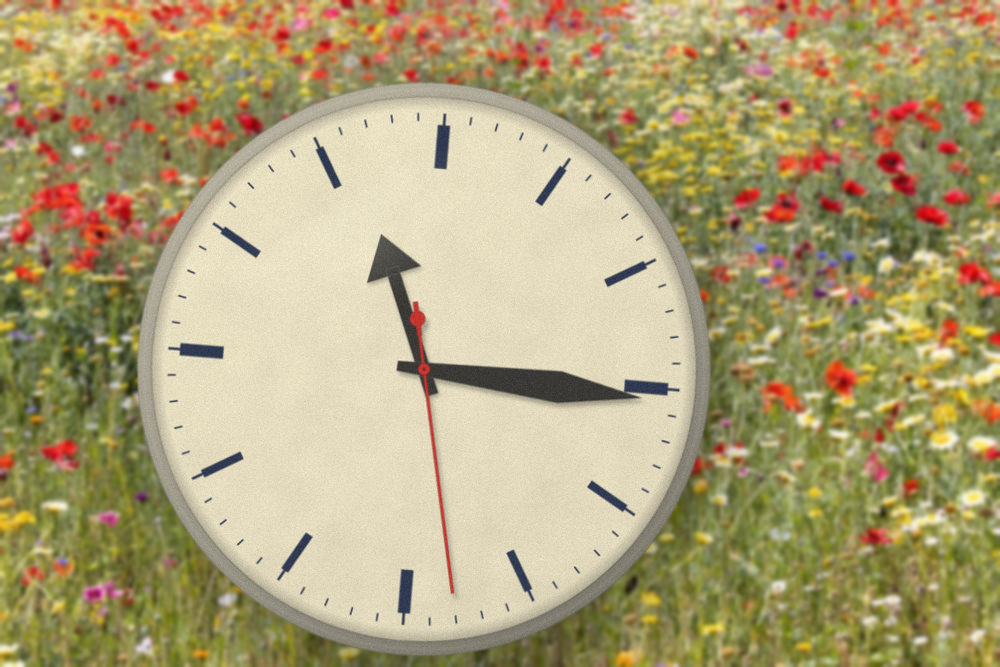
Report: 11 h 15 min 28 s
